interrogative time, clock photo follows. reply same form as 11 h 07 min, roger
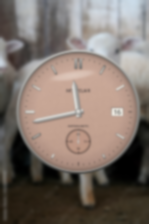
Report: 11 h 43 min
